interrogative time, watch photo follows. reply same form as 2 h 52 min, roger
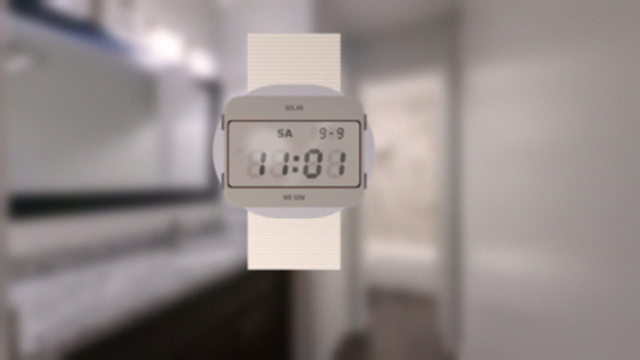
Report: 11 h 01 min
